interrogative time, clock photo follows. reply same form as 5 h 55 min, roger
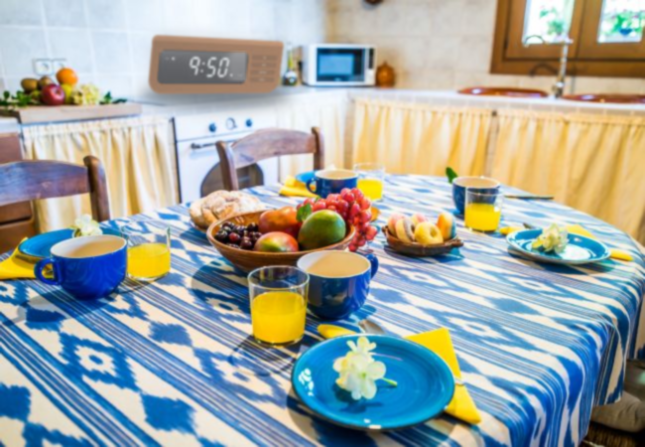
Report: 9 h 50 min
